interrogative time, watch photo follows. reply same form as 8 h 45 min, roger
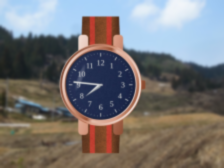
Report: 7 h 46 min
